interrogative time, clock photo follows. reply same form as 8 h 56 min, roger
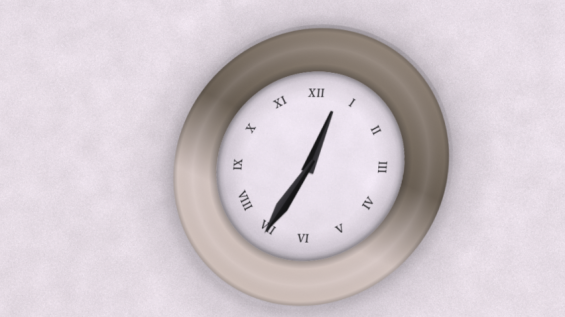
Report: 12 h 35 min
